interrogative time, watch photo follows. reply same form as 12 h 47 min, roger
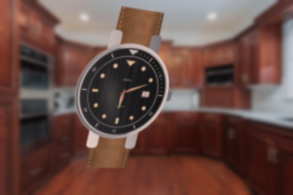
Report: 6 h 11 min
